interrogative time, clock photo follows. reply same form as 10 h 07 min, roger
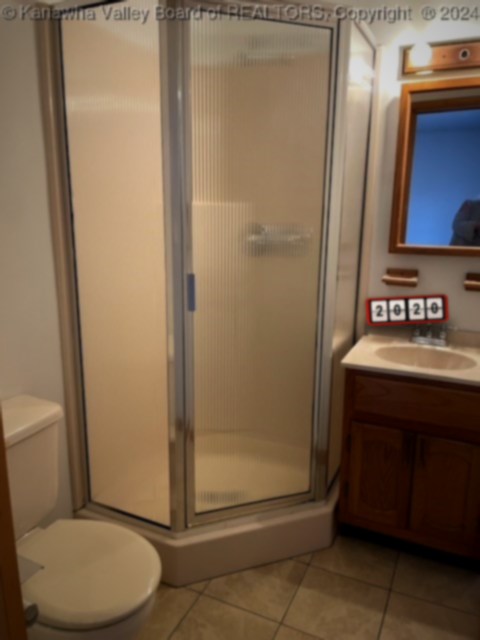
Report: 20 h 20 min
